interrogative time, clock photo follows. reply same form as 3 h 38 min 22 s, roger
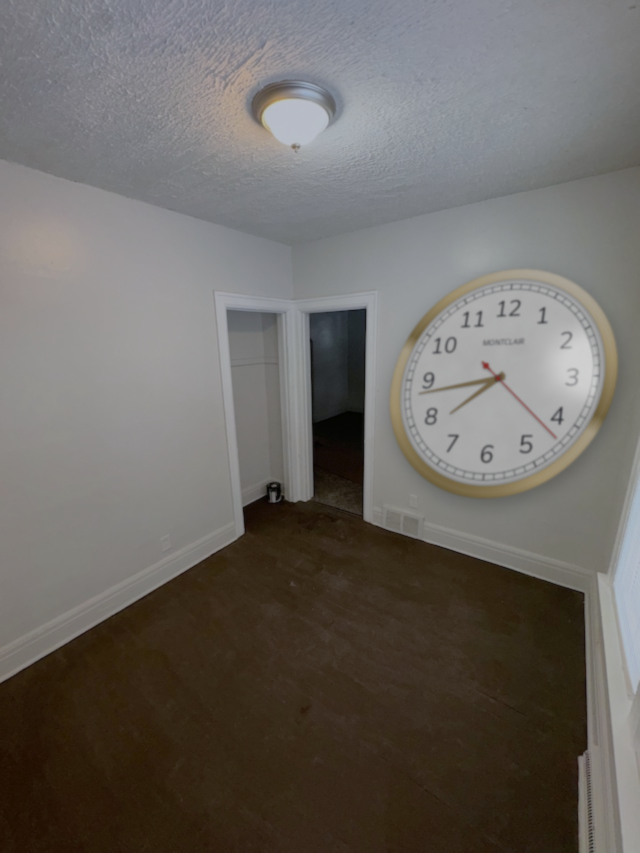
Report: 7 h 43 min 22 s
